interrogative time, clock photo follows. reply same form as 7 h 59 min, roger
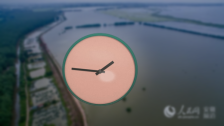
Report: 1 h 46 min
